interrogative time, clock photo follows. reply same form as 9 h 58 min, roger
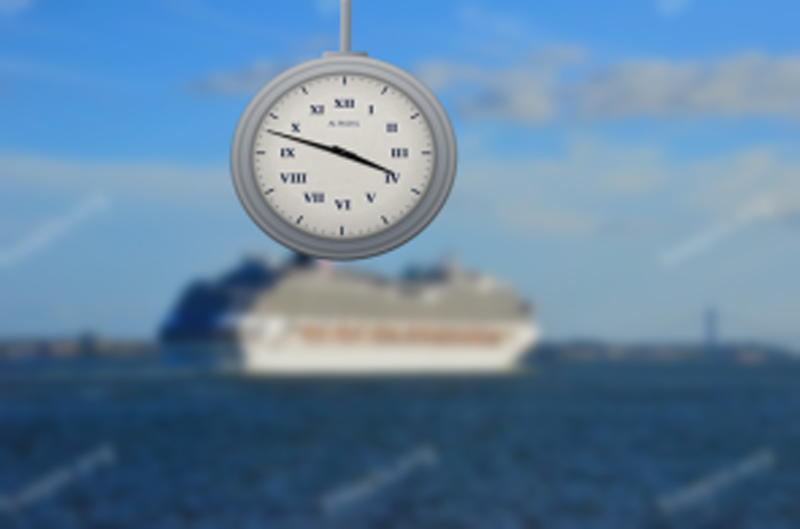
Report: 3 h 48 min
